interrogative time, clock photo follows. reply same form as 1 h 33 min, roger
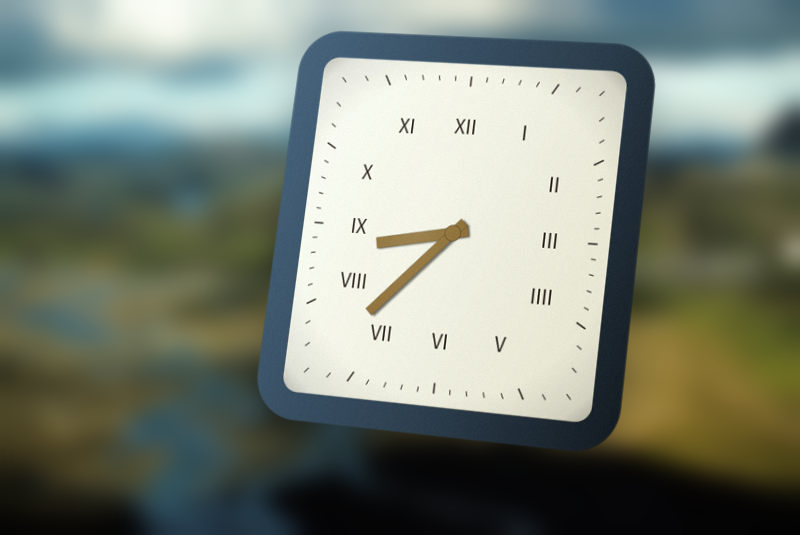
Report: 8 h 37 min
